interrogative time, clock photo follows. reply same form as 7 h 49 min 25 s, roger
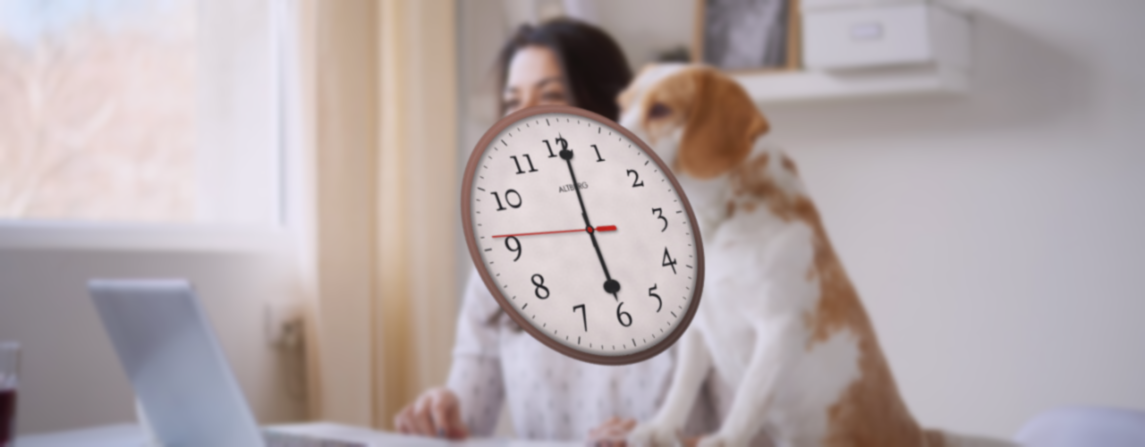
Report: 6 h 00 min 46 s
